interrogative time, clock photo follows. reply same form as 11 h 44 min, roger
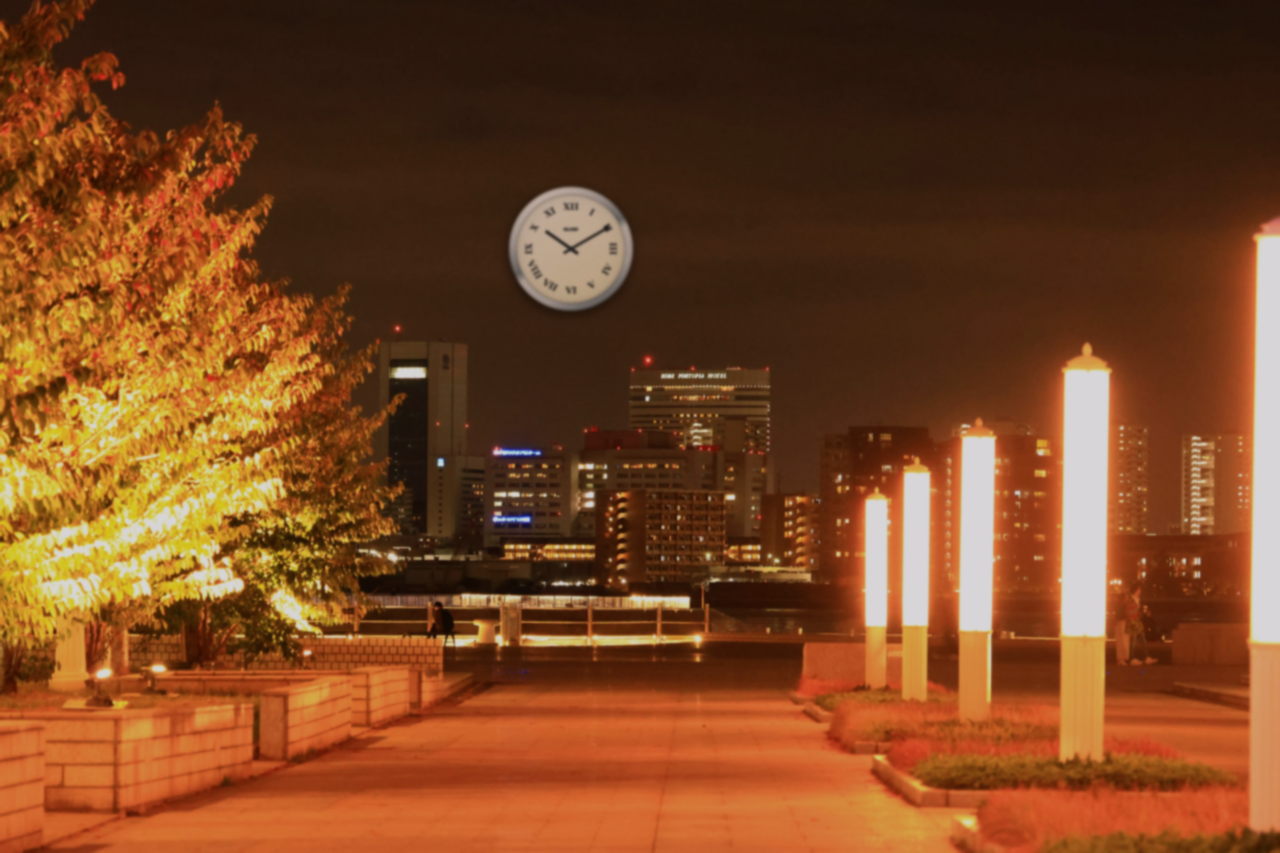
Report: 10 h 10 min
